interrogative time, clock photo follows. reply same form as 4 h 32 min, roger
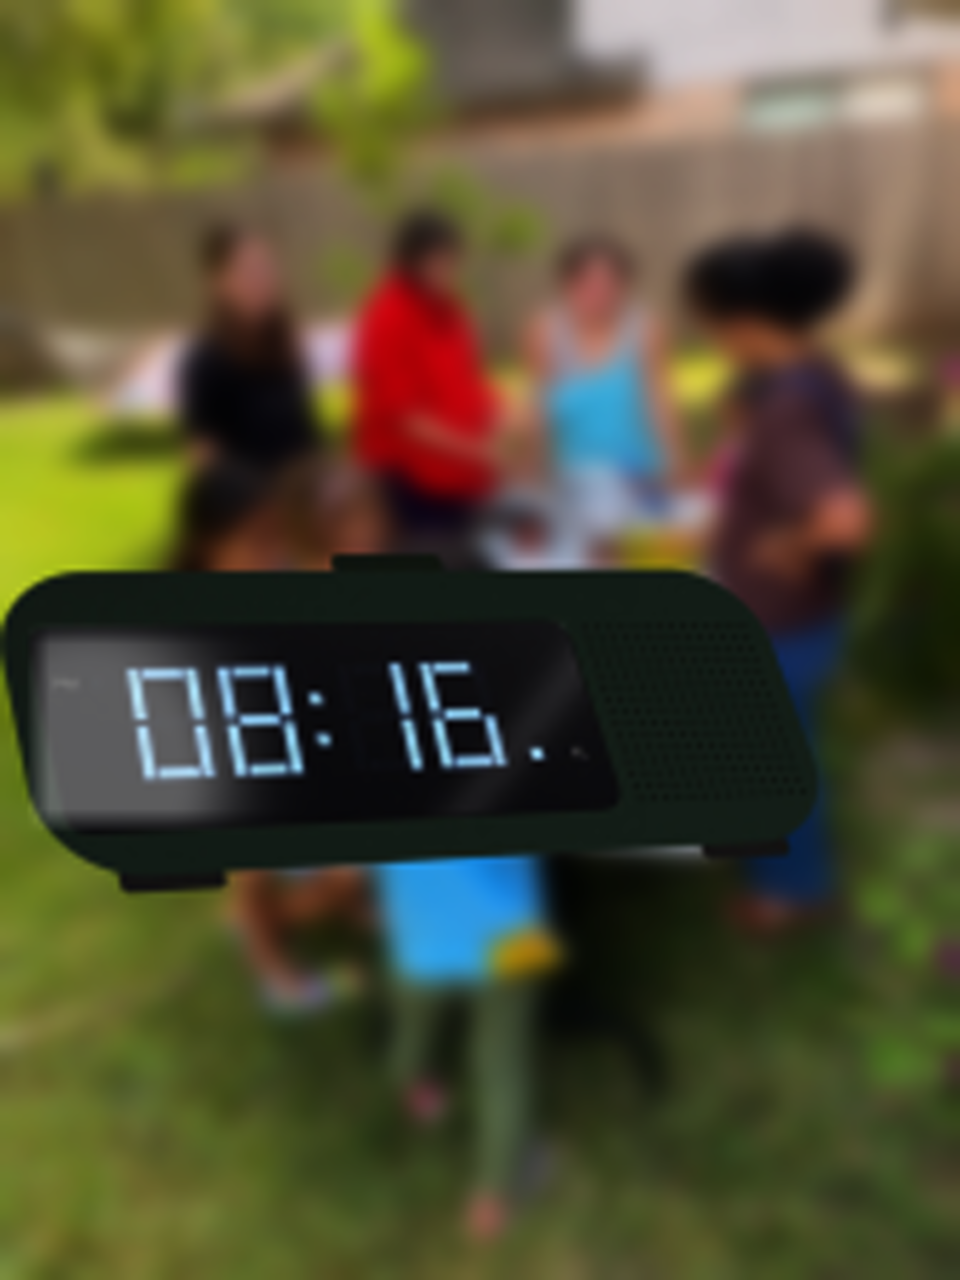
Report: 8 h 16 min
